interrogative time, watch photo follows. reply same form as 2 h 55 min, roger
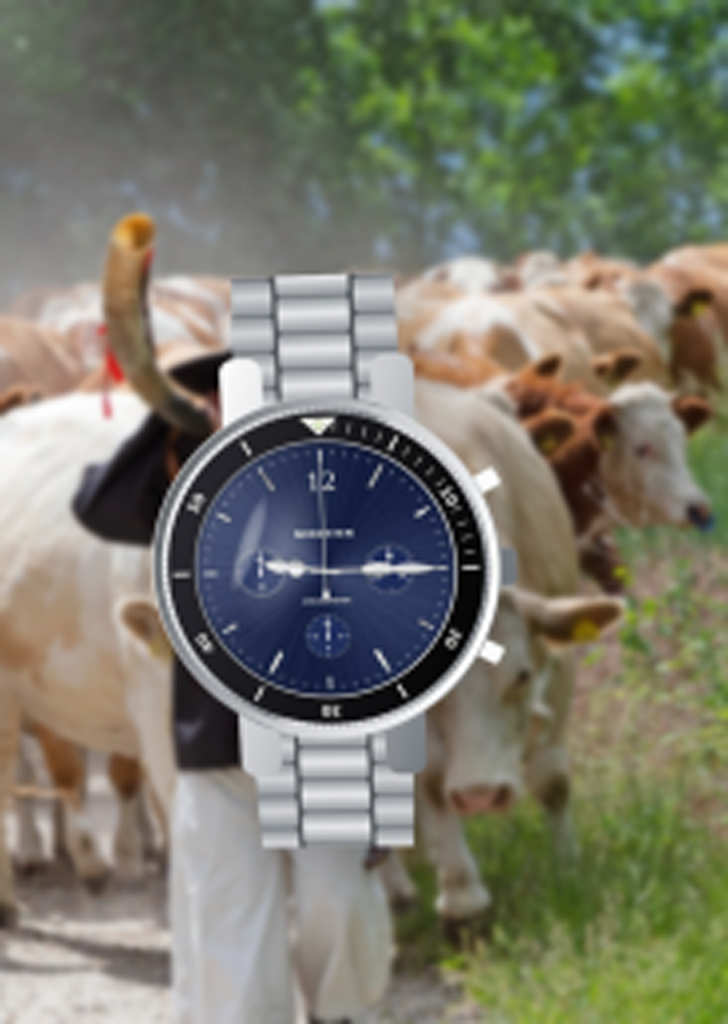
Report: 9 h 15 min
